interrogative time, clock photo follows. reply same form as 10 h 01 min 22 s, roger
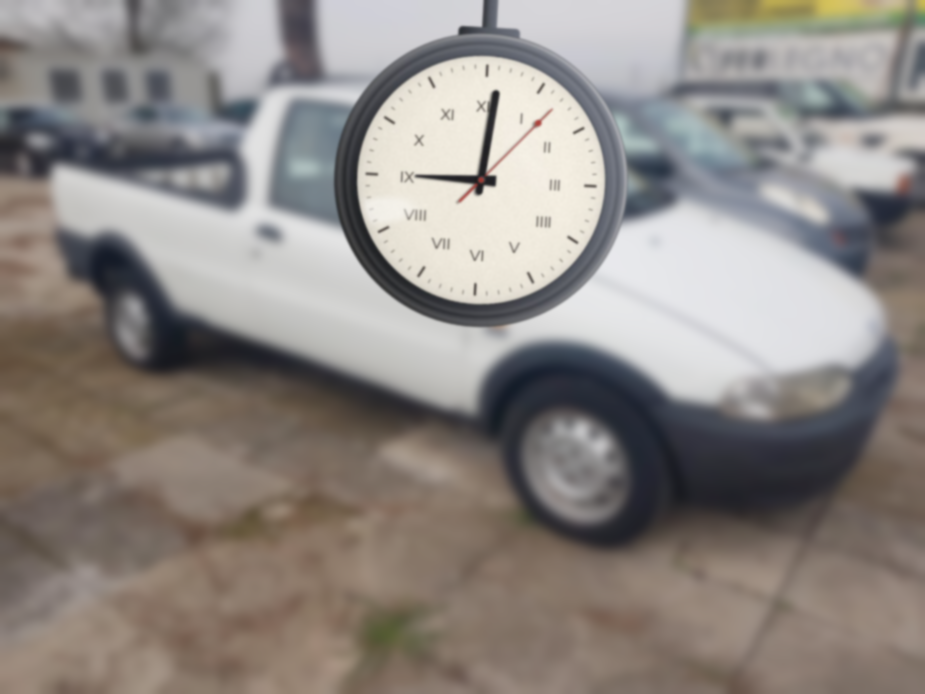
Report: 9 h 01 min 07 s
